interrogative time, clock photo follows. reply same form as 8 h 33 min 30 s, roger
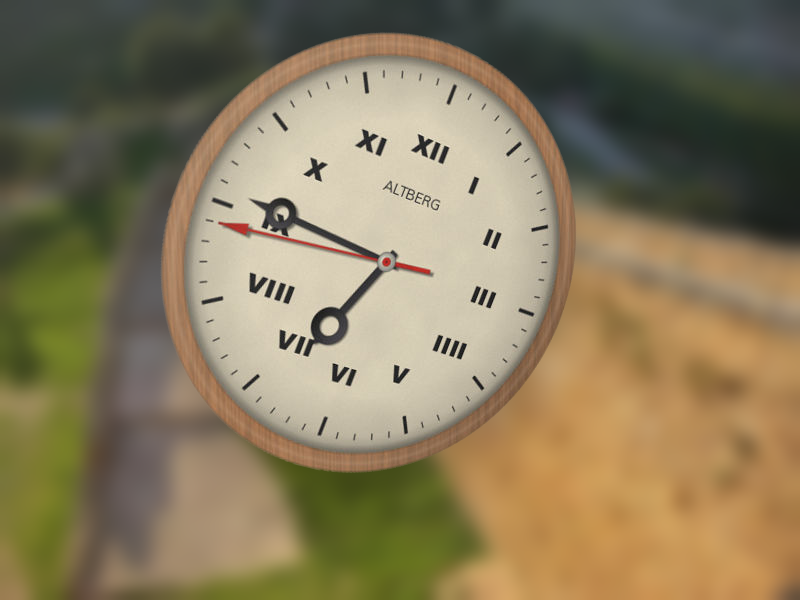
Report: 6 h 45 min 44 s
